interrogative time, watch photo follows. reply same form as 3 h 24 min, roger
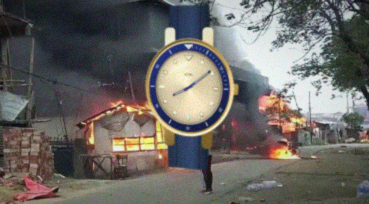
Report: 8 h 09 min
